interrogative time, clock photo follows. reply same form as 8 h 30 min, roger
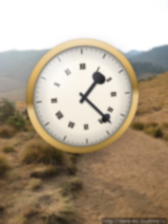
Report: 1 h 23 min
